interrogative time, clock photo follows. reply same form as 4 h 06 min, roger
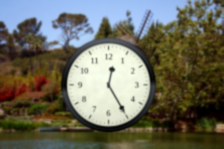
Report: 12 h 25 min
